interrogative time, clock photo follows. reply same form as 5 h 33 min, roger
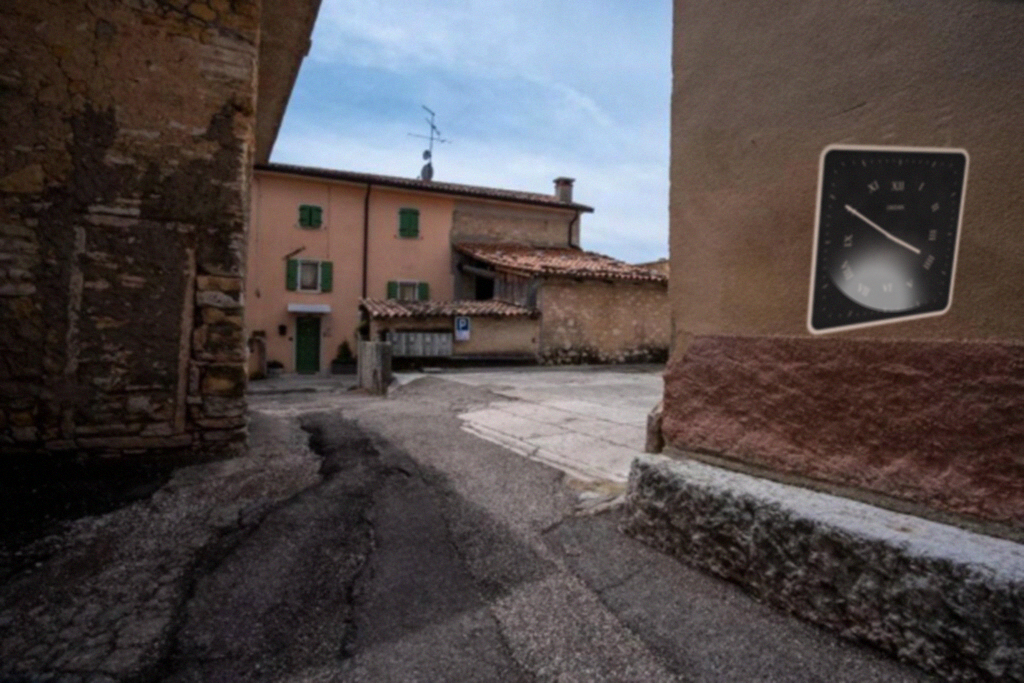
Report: 3 h 50 min
